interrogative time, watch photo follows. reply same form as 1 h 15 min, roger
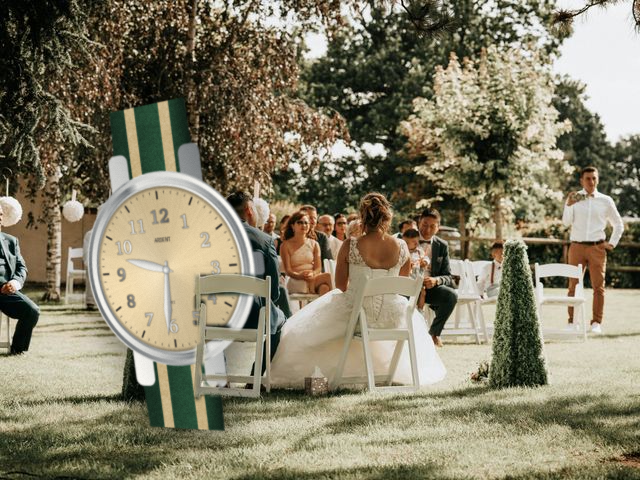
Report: 9 h 31 min
